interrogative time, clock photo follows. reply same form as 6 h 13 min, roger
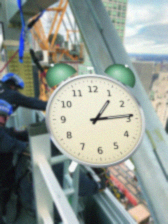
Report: 1 h 14 min
